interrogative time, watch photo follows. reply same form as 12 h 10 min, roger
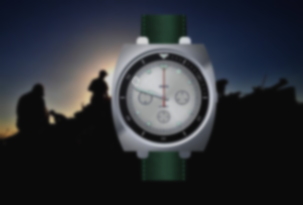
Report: 9 h 48 min
